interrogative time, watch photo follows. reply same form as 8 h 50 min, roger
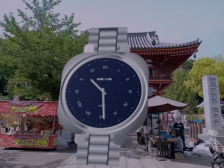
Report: 10 h 29 min
